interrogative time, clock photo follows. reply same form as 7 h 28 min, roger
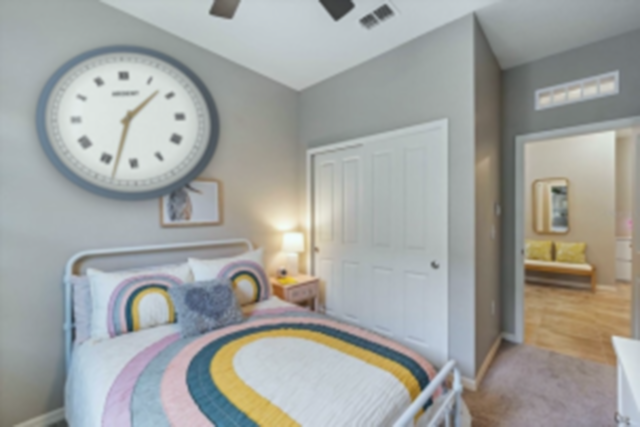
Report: 1 h 33 min
